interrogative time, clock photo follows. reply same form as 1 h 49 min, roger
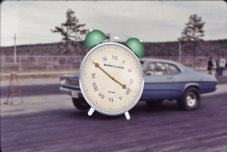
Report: 3 h 50 min
